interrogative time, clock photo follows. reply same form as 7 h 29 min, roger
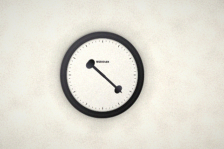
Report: 10 h 22 min
